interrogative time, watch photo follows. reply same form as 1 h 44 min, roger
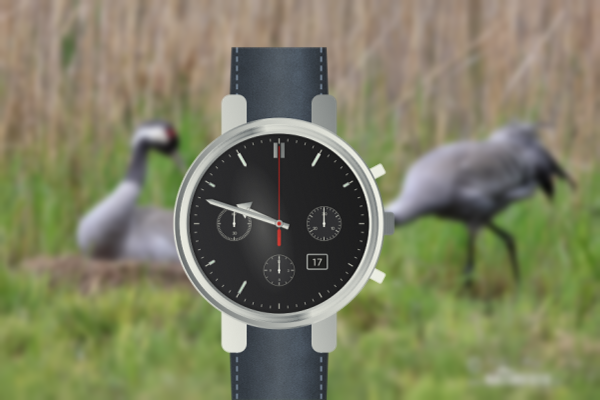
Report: 9 h 48 min
